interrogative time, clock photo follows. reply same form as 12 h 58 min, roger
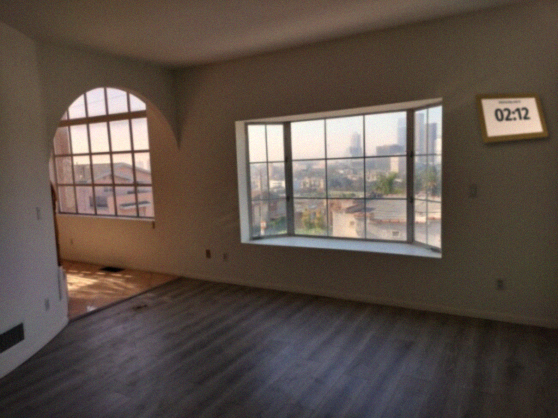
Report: 2 h 12 min
